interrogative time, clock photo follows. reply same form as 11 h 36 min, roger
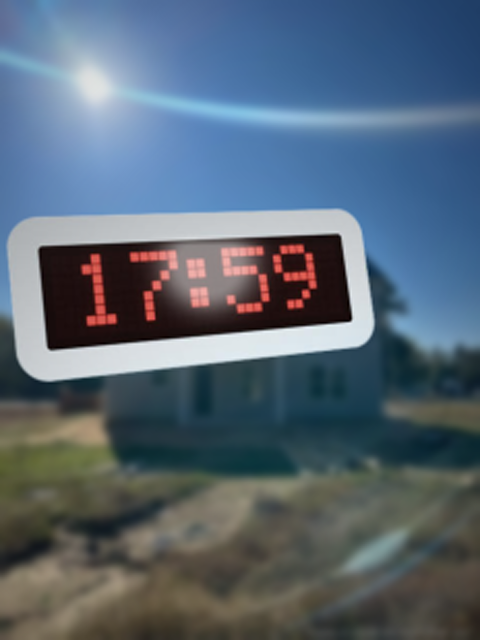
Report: 17 h 59 min
